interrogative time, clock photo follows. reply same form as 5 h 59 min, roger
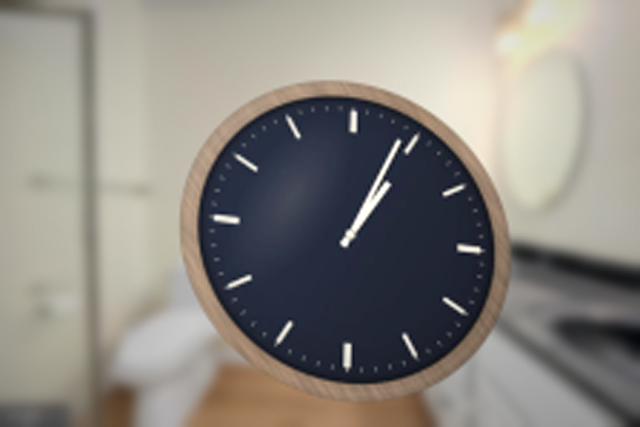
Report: 1 h 04 min
